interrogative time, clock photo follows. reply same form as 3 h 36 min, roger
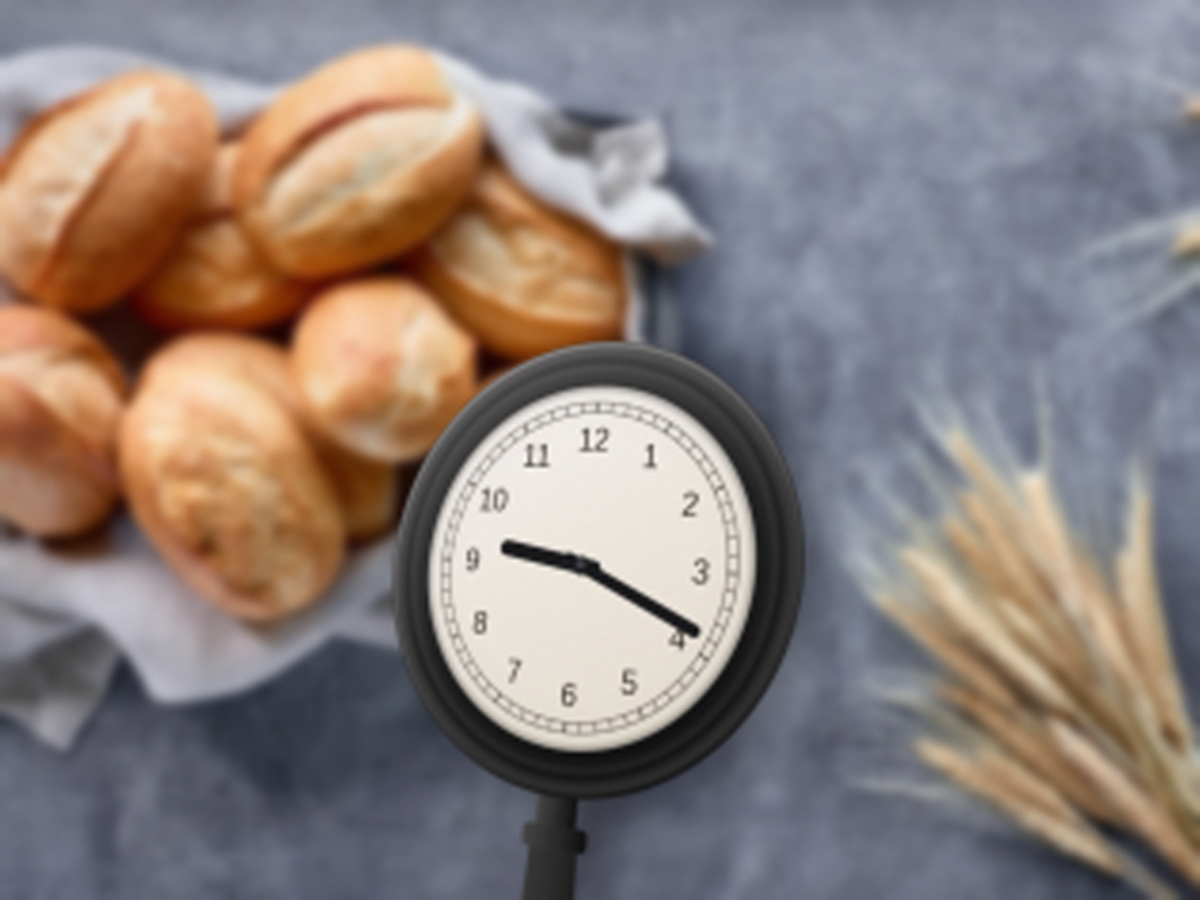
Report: 9 h 19 min
